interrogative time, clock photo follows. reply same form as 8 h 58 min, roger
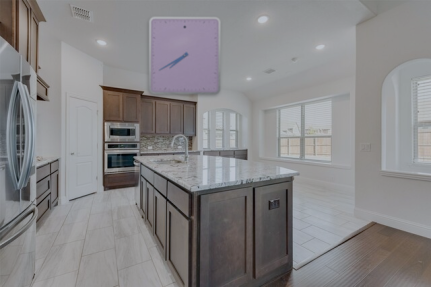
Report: 7 h 40 min
